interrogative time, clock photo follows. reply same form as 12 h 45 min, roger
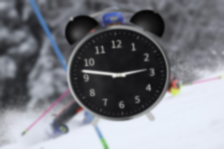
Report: 2 h 47 min
